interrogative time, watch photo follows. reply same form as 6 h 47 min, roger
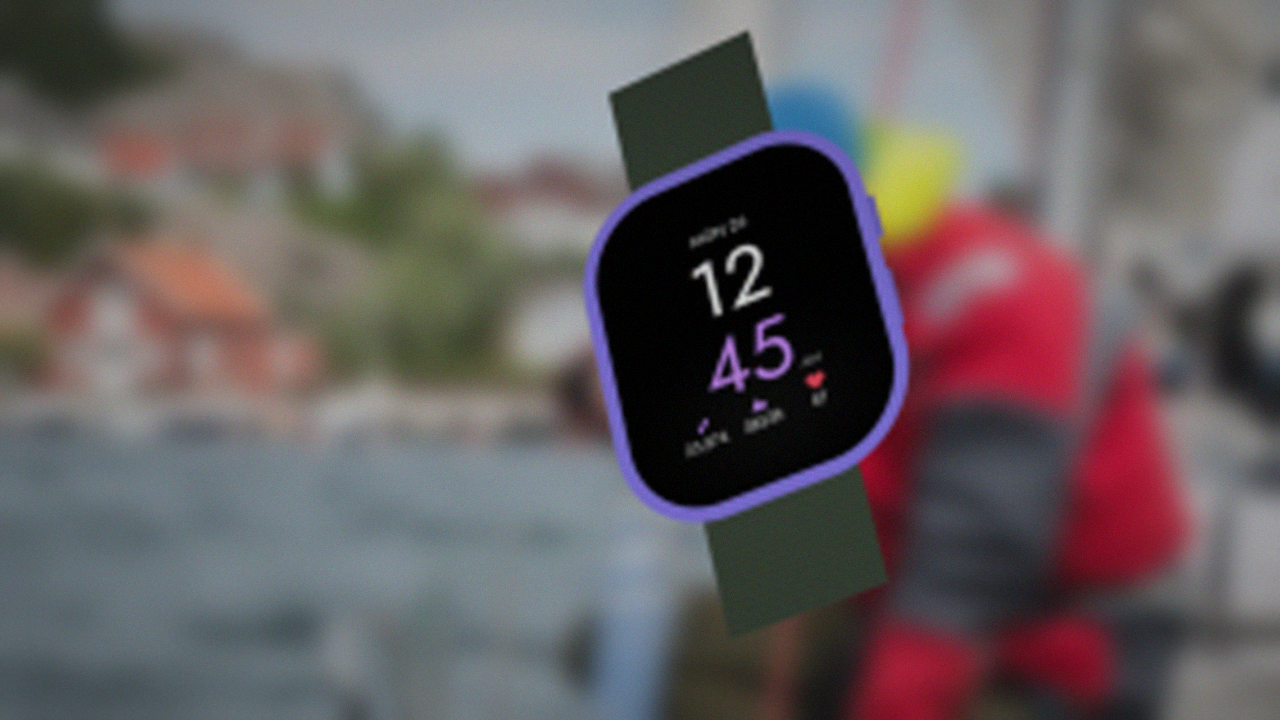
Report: 12 h 45 min
